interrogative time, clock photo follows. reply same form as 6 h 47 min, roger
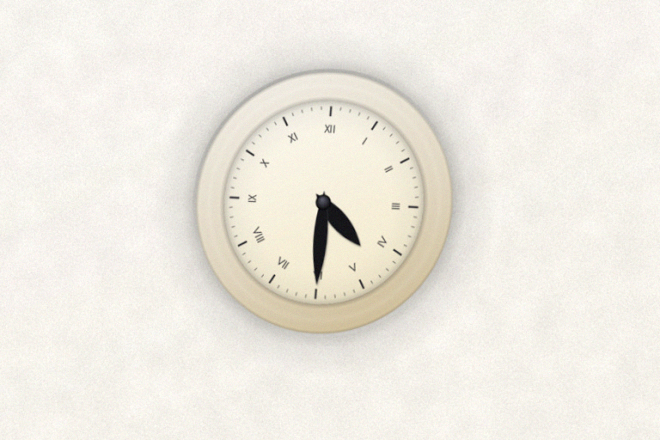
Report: 4 h 30 min
